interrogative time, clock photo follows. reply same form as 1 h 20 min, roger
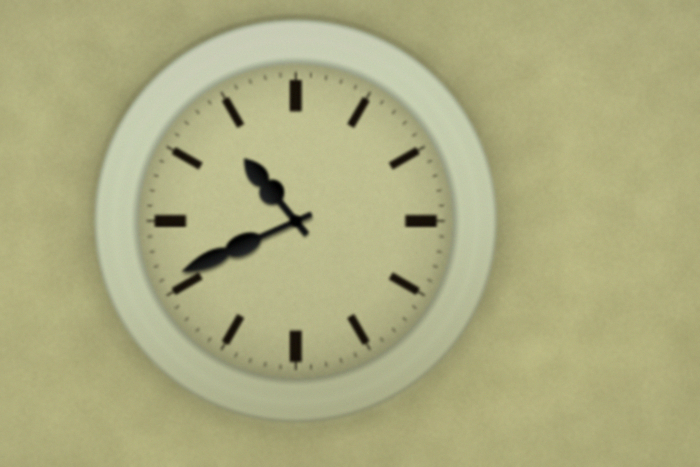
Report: 10 h 41 min
